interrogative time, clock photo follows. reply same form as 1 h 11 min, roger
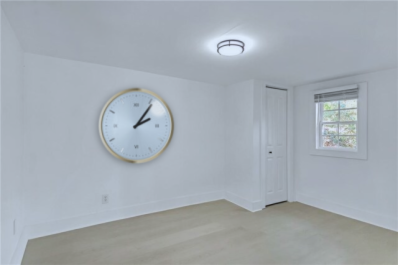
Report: 2 h 06 min
